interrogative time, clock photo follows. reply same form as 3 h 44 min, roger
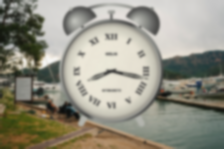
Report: 8 h 17 min
